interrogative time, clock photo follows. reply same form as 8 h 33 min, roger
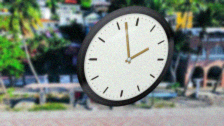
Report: 1 h 57 min
